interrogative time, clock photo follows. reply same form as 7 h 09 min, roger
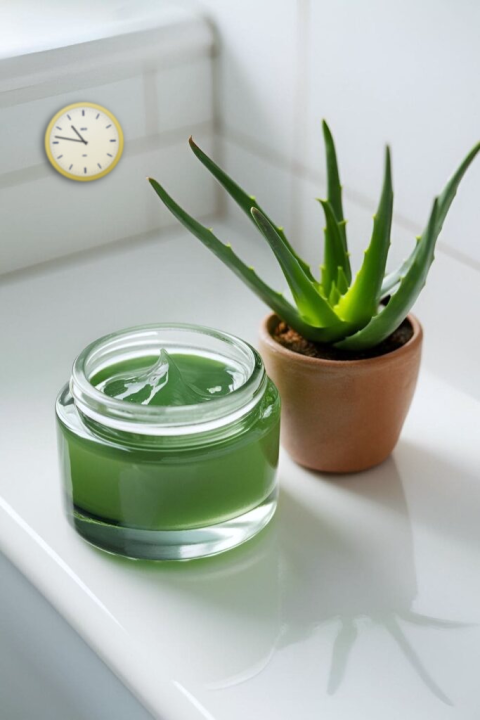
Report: 10 h 47 min
